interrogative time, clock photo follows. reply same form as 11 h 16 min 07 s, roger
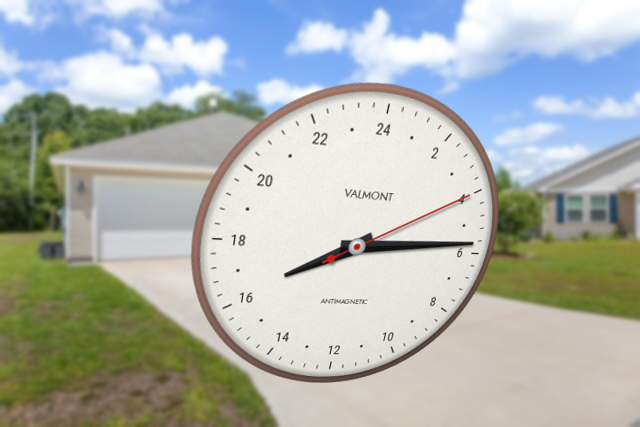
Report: 16 h 14 min 10 s
